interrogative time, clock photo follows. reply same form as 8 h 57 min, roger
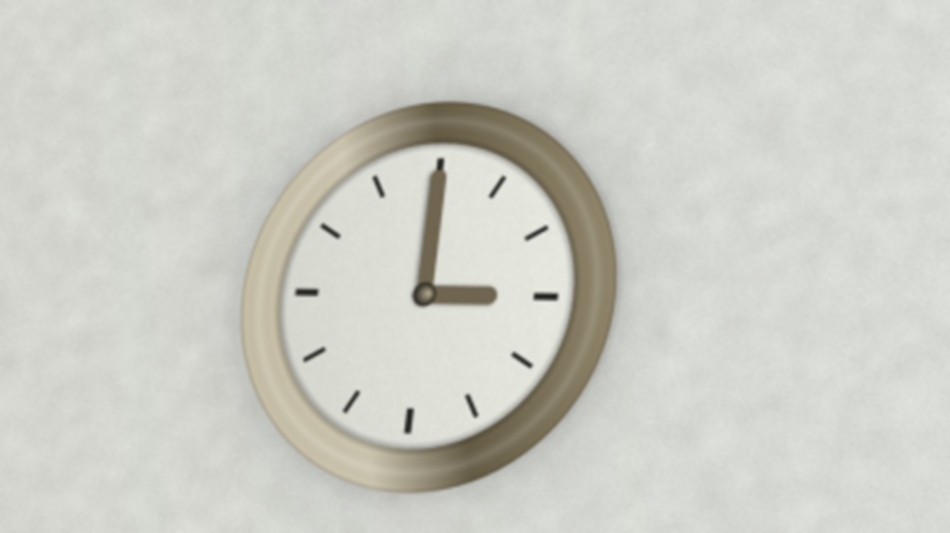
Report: 3 h 00 min
